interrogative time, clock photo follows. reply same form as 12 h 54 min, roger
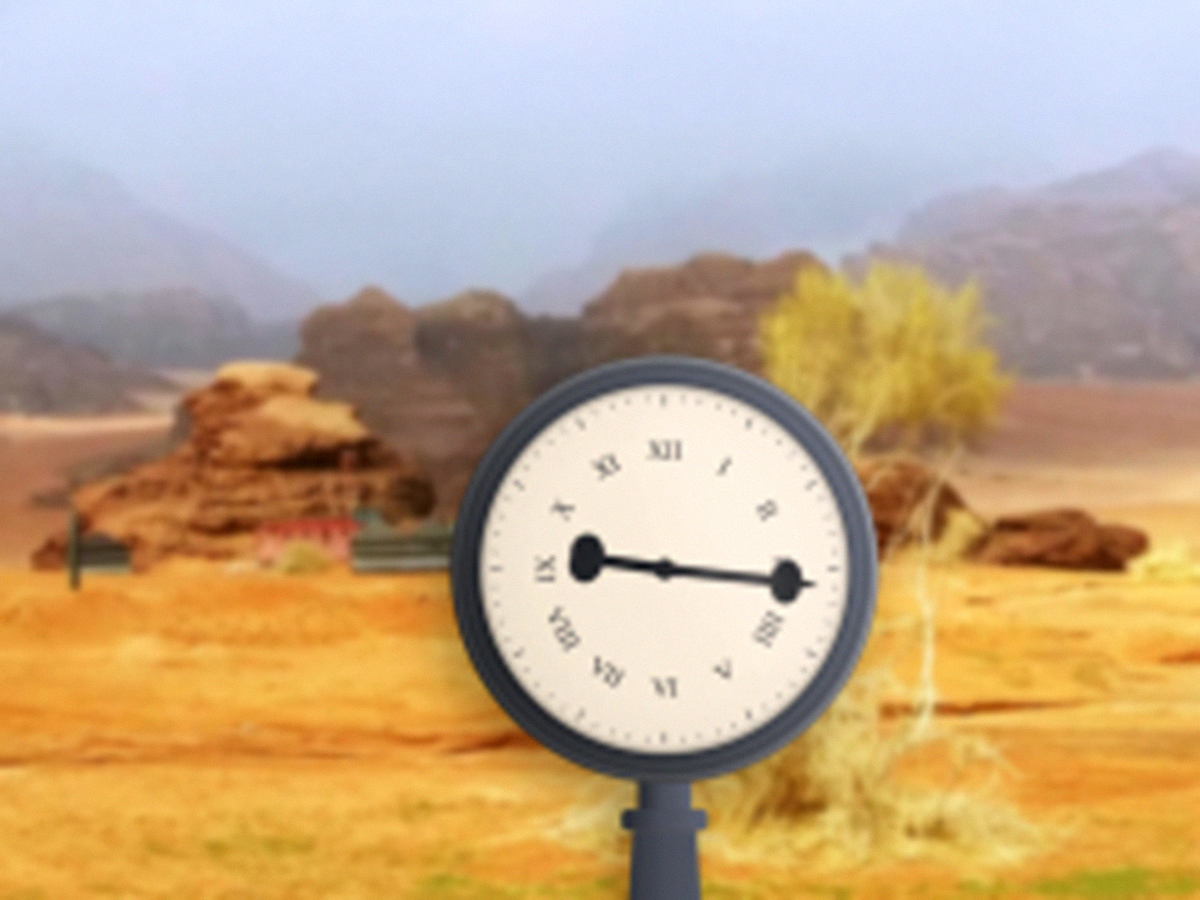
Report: 9 h 16 min
